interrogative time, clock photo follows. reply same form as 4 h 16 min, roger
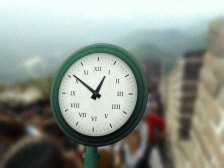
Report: 12 h 51 min
